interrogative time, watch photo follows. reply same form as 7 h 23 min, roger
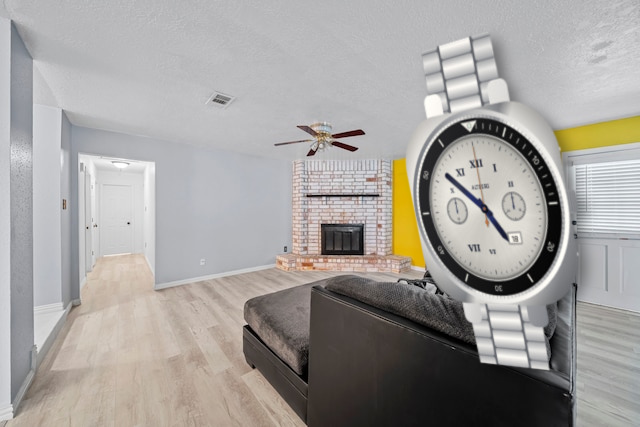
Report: 4 h 52 min
